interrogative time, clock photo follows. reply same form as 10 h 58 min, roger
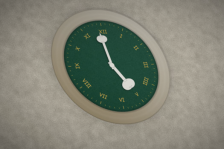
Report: 4 h 59 min
